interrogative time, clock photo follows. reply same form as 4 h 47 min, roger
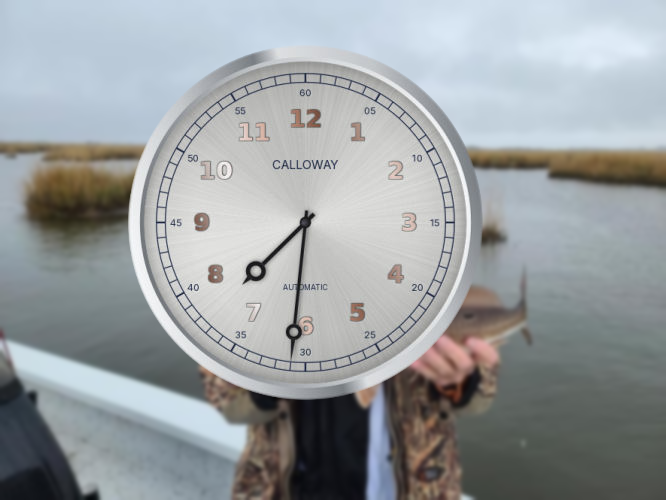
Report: 7 h 31 min
